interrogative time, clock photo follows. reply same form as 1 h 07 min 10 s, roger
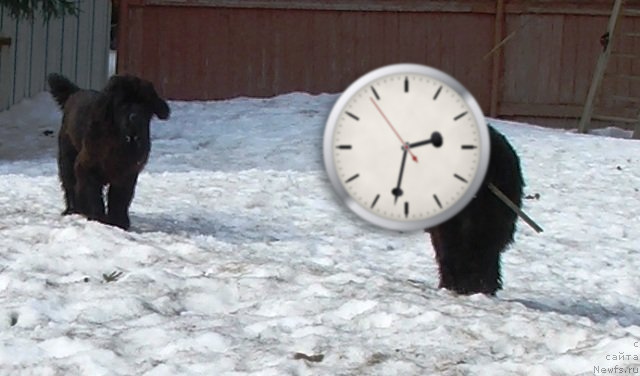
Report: 2 h 31 min 54 s
